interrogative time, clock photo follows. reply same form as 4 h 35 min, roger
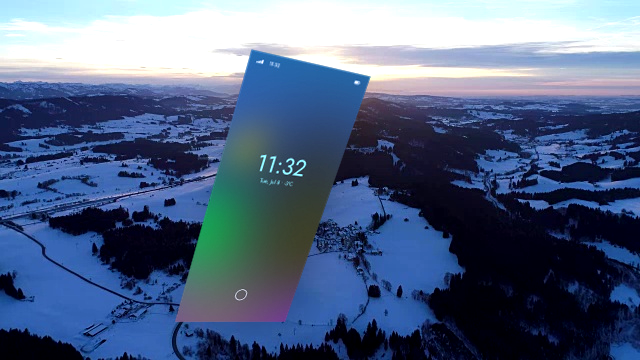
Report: 11 h 32 min
